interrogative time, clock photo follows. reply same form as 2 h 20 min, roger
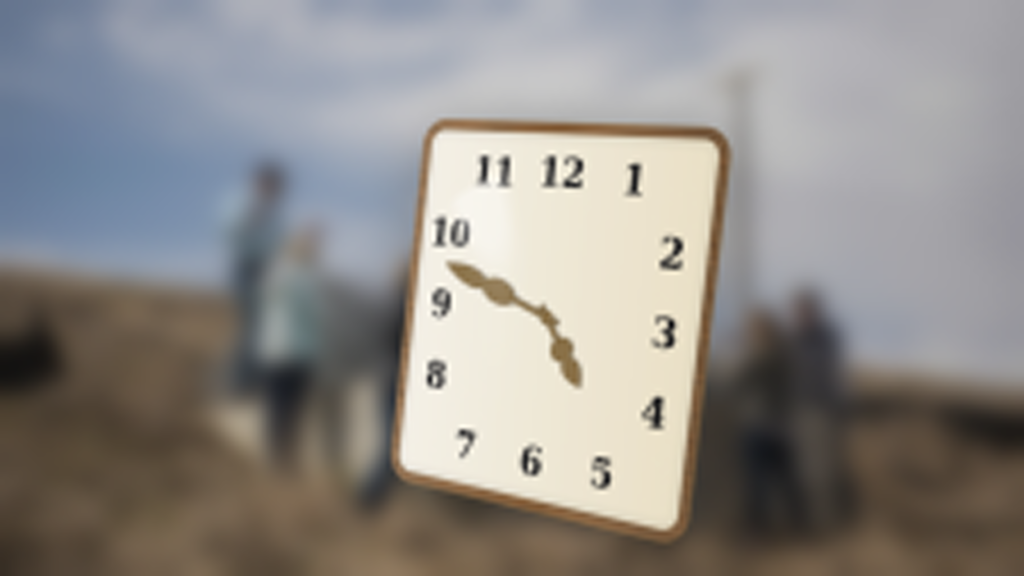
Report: 4 h 48 min
